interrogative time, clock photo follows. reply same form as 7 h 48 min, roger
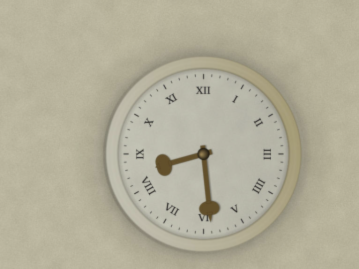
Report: 8 h 29 min
